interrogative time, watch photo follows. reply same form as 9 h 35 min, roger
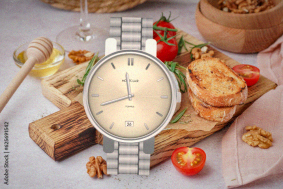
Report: 11 h 42 min
